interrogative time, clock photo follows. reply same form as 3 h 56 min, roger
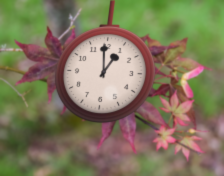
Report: 12 h 59 min
